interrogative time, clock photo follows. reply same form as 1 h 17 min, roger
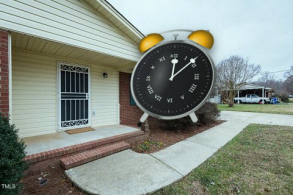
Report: 12 h 08 min
